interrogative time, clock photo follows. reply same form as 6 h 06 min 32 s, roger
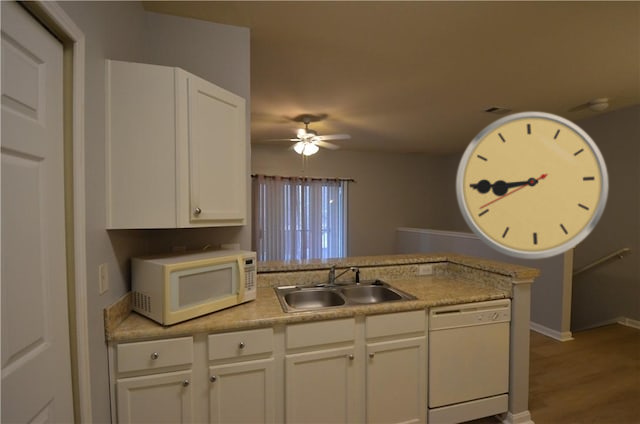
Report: 8 h 44 min 41 s
